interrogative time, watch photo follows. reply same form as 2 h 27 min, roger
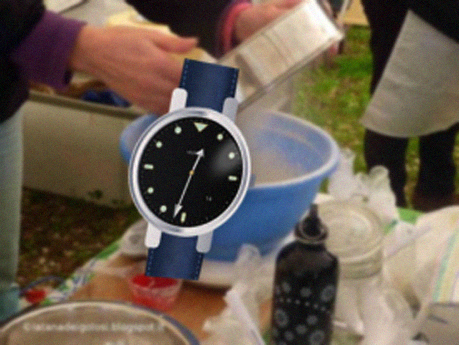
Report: 12 h 32 min
